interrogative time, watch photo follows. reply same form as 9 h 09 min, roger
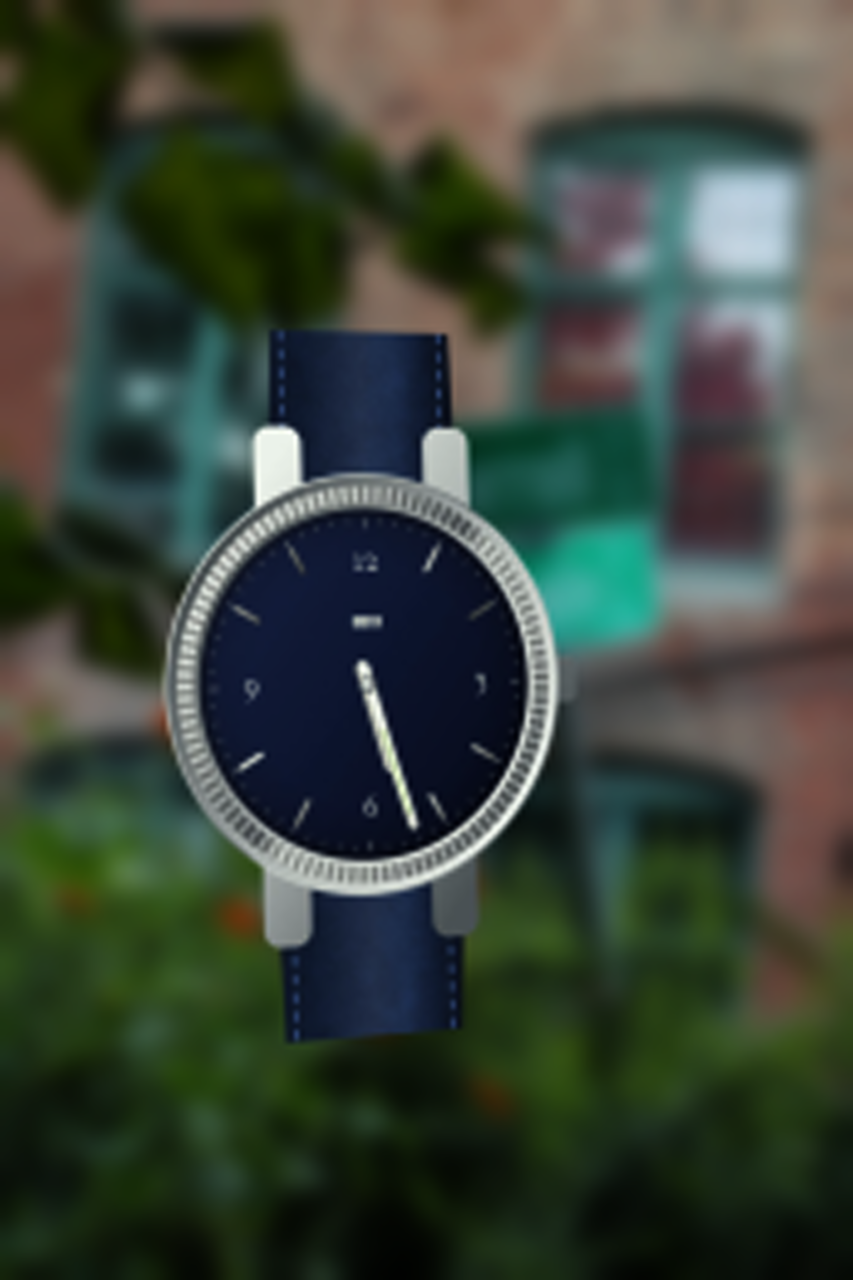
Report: 5 h 27 min
